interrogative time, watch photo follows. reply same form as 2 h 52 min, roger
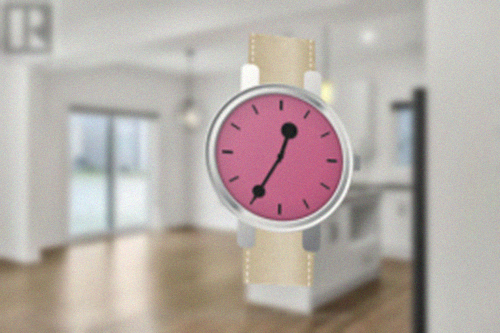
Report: 12 h 35 min
